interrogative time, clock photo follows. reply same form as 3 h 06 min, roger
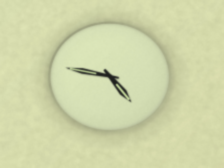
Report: 4 h 47 min
